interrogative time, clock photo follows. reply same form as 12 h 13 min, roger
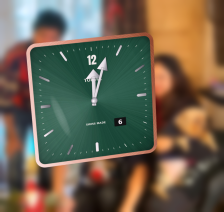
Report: 12 h 03 min
